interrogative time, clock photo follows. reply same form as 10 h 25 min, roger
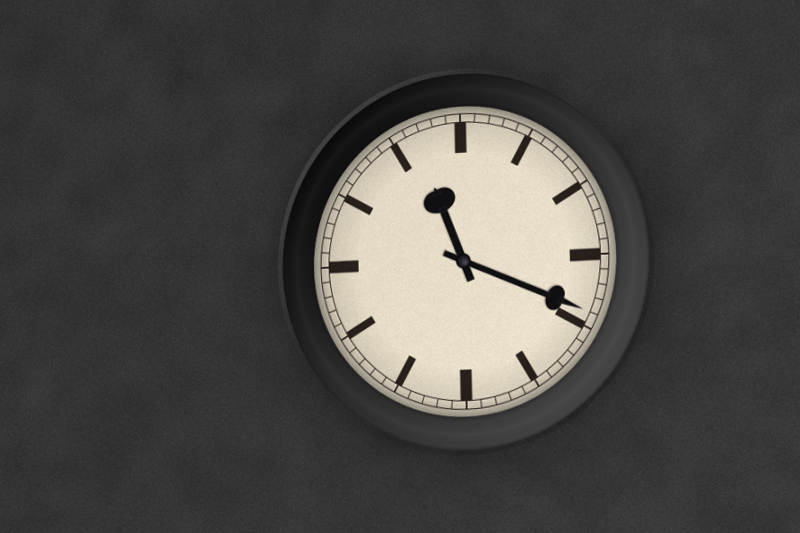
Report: 11 h 19 min
